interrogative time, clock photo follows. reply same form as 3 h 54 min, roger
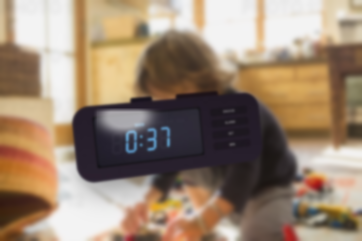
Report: 0 h 37 min
